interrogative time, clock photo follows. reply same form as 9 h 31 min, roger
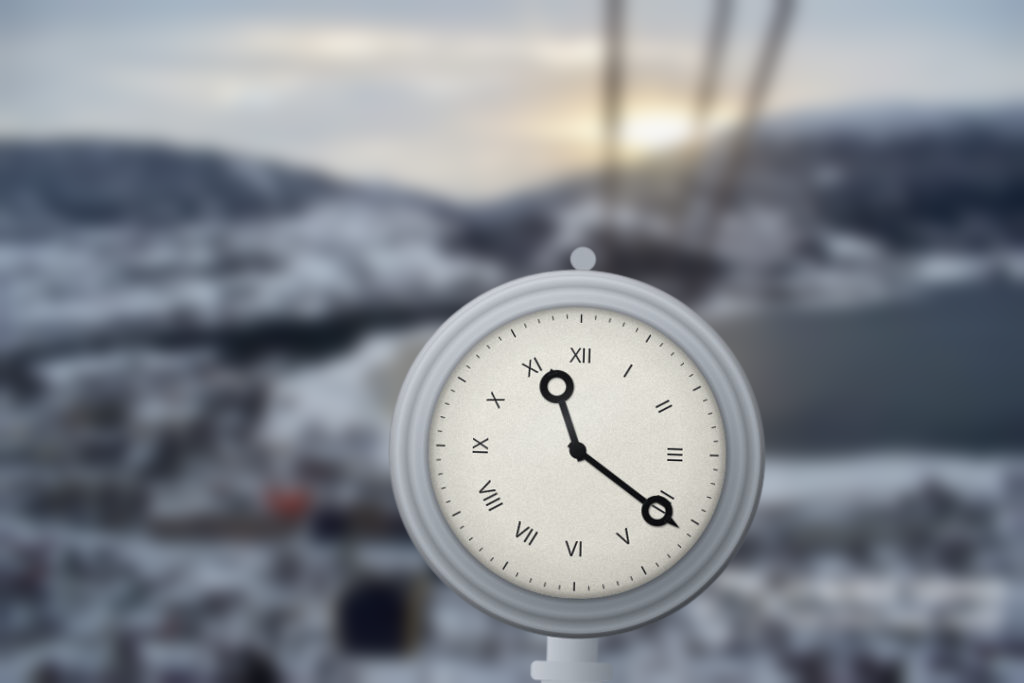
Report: 11 h 21 min
